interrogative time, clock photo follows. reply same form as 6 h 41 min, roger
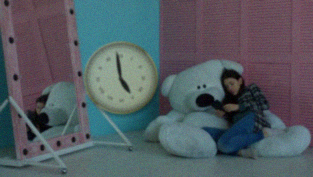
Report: 4 h 59 min
